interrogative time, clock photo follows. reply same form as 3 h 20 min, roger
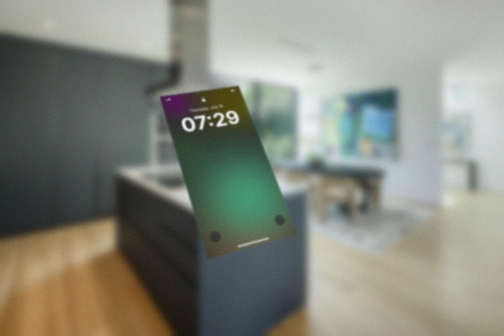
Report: 7 h 29 min
